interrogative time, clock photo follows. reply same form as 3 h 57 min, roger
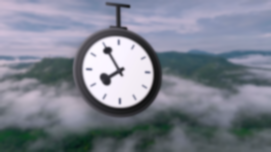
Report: 7 h 55 min
